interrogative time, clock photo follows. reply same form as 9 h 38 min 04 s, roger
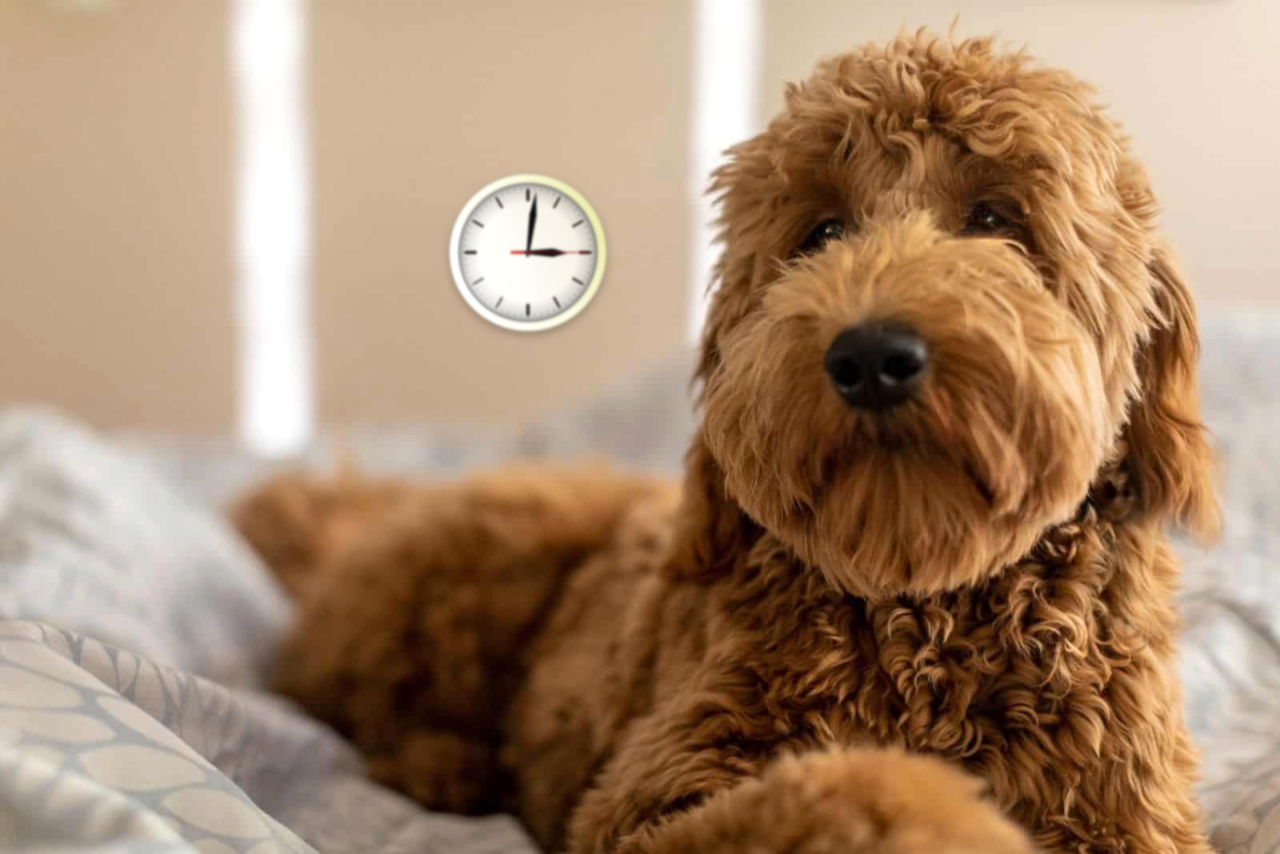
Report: 3 h 01 min 15 s
